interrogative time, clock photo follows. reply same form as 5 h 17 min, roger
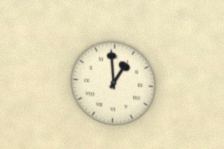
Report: 12 h 59 min
